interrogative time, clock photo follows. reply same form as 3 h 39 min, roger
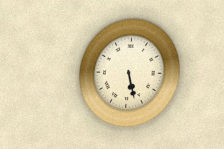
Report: 5 h 27 min
